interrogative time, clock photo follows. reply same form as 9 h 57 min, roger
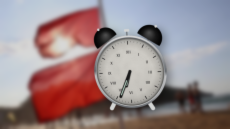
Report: 6 h 34 min
